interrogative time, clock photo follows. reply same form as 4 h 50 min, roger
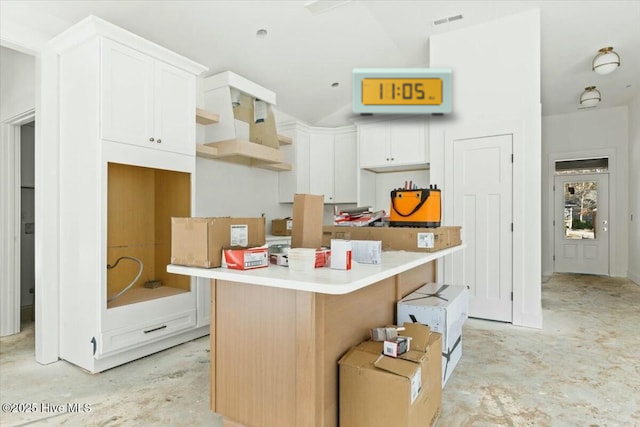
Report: 11 h 05 min
